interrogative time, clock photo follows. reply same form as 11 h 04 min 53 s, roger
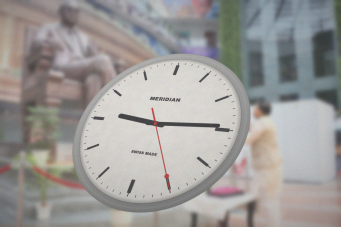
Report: 9 h 14 min 25 s
